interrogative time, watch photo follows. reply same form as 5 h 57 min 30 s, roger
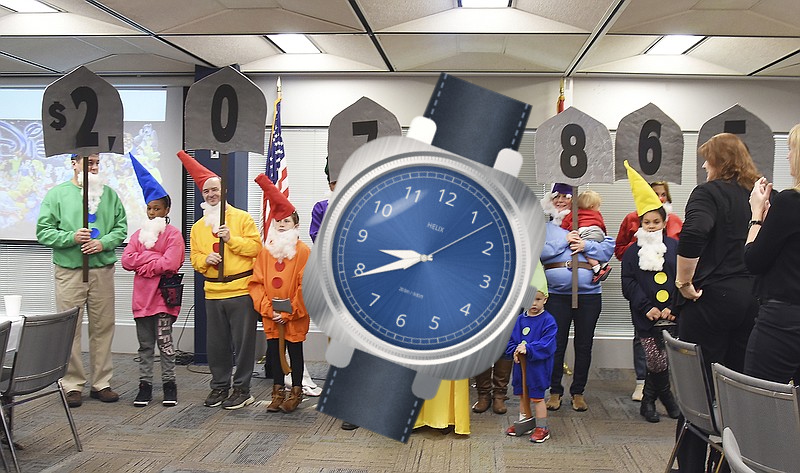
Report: 8 h 39 min 07 s
